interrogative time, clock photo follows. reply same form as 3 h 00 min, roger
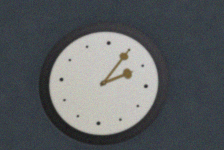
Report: 2 h 05 min
